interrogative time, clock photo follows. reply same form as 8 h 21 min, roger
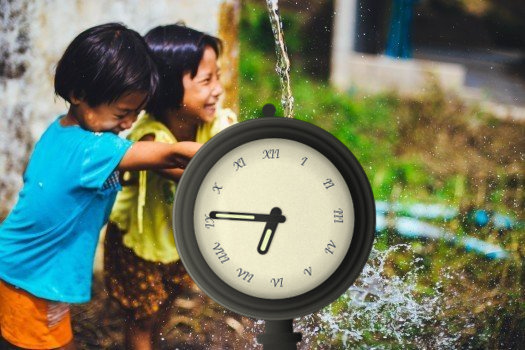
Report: 6 h 46 min
